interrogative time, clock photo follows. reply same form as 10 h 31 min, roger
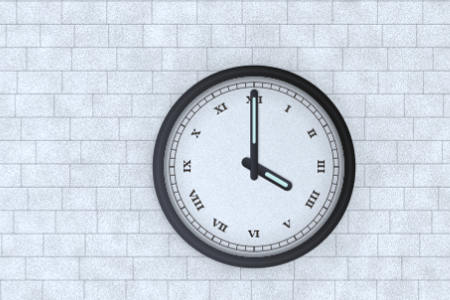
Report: 4 h 00 min
